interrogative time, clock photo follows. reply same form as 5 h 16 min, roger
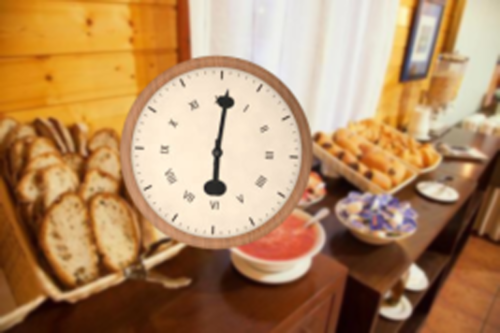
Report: 6 h 01 min
